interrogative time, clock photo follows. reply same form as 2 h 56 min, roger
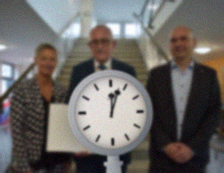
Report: 12 h 03 min
